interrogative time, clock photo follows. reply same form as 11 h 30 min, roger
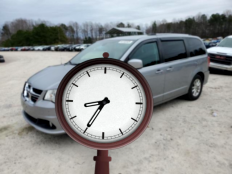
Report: 8 h 35 min
